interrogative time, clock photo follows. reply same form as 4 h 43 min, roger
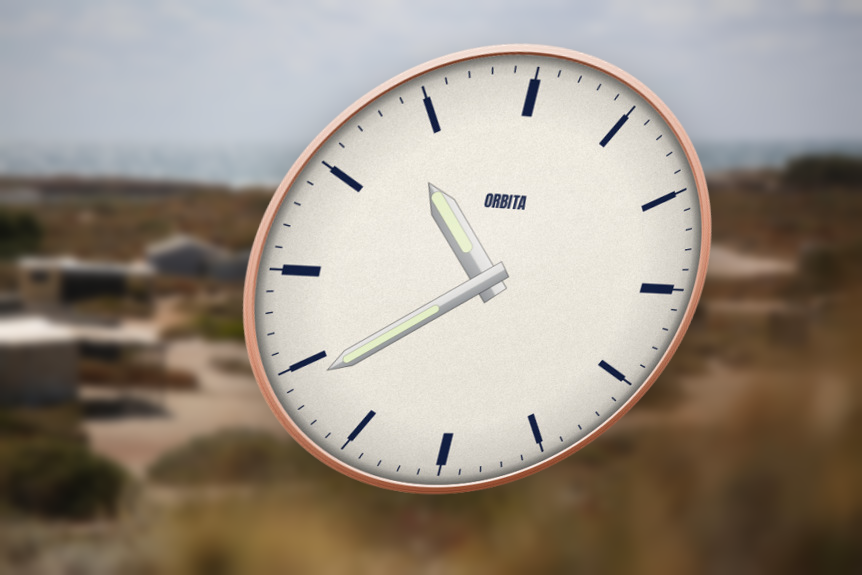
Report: 10 h 39 min
